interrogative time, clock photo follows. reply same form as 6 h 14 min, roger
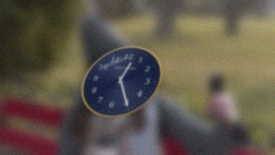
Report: 12 h 25 min
